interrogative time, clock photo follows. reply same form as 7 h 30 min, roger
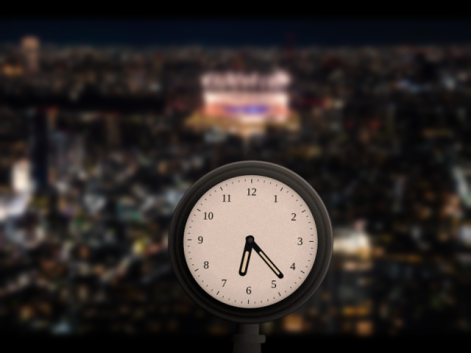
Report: 6 h 23 min
